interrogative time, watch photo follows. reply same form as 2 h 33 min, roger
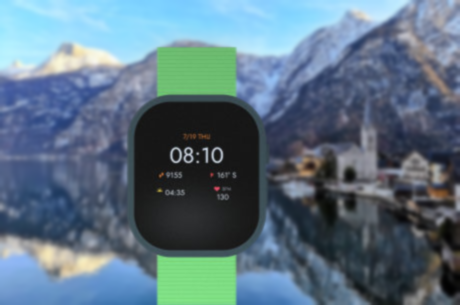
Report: 8 h 10 min
